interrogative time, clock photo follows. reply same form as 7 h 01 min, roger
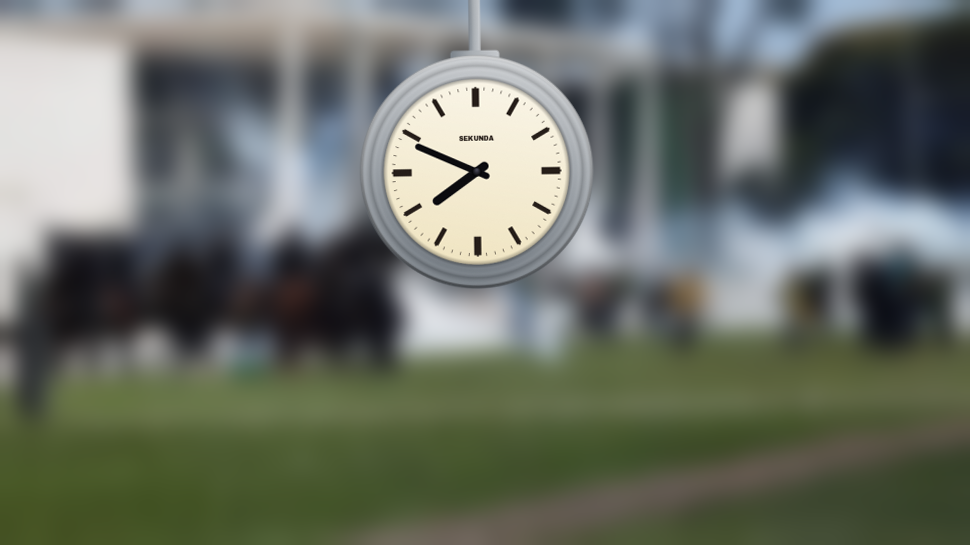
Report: 7 h 49 min
